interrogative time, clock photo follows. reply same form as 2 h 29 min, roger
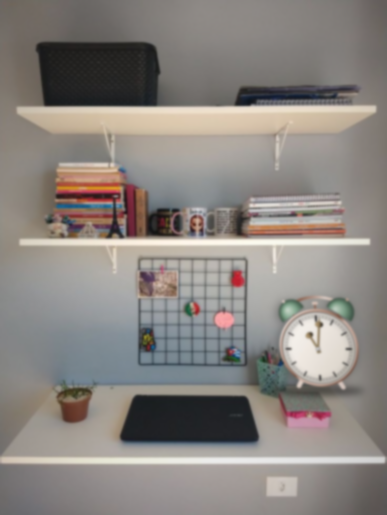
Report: 11 h 01 min
